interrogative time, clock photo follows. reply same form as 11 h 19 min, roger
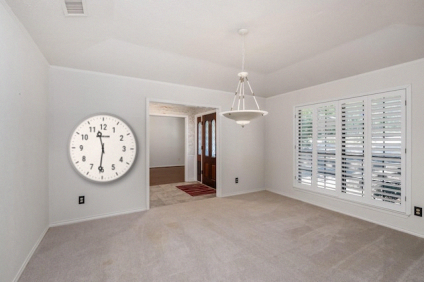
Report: 11 h 31 min
